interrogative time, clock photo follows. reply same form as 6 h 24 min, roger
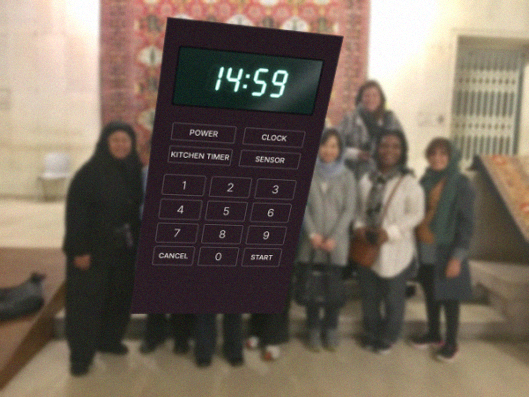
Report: 14 h 59 min
